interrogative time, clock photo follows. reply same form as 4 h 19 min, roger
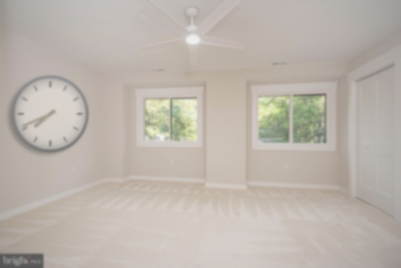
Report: 7 h 41 min
